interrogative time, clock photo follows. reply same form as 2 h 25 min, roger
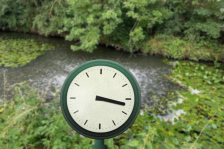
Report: 3 h 17 min
